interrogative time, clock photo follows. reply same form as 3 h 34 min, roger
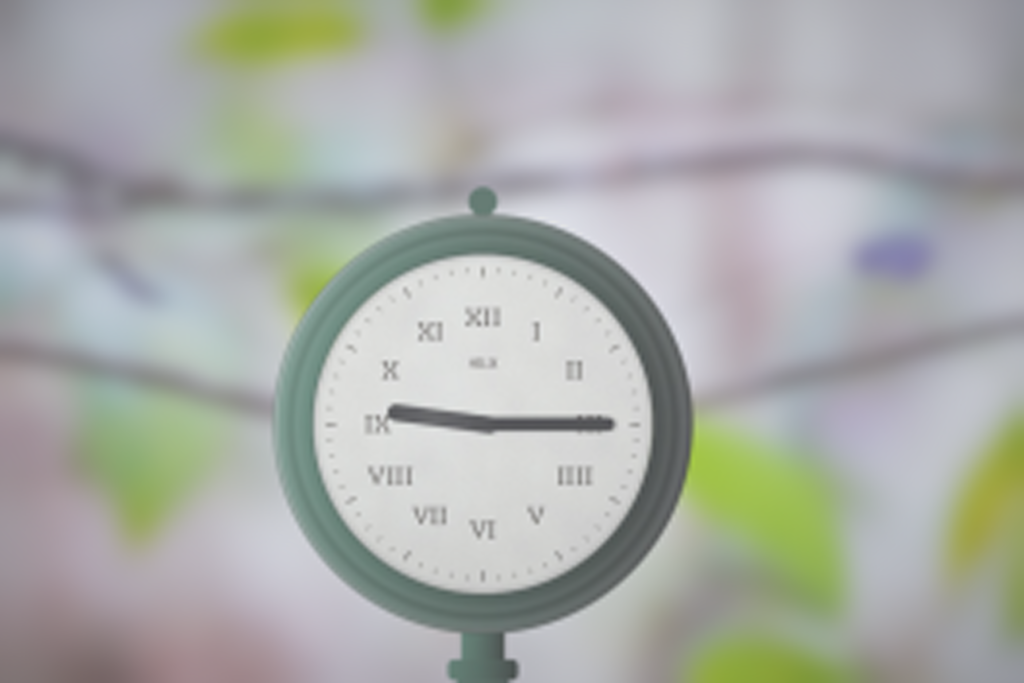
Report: 9 h 15 min
